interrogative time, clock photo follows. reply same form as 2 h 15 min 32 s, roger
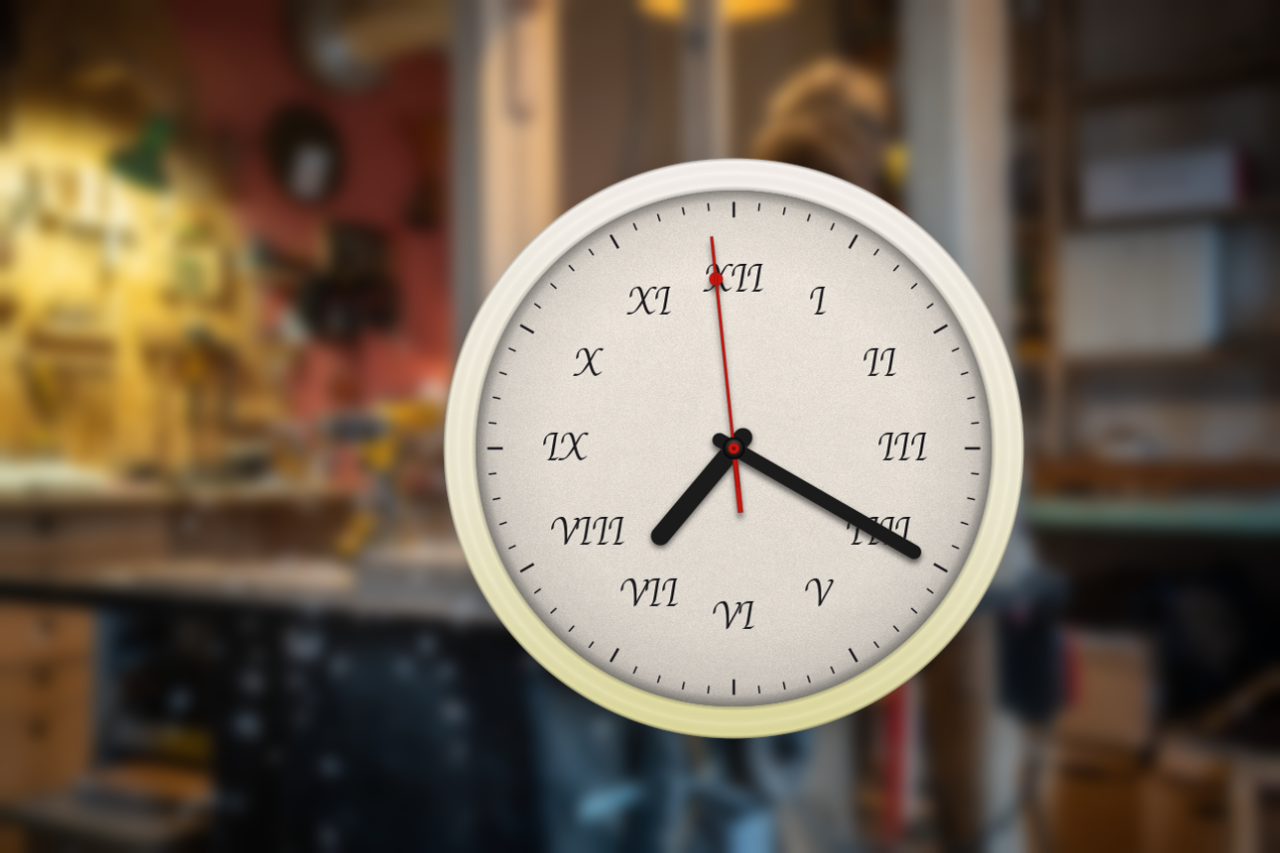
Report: 7 h 19 min 59 s
